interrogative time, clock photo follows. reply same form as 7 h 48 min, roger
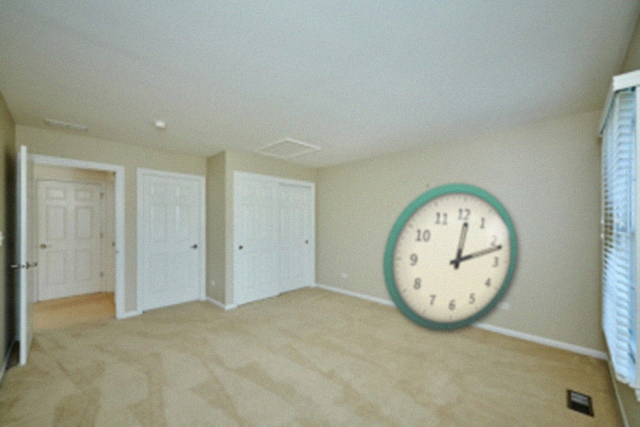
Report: 12 h 12 min
